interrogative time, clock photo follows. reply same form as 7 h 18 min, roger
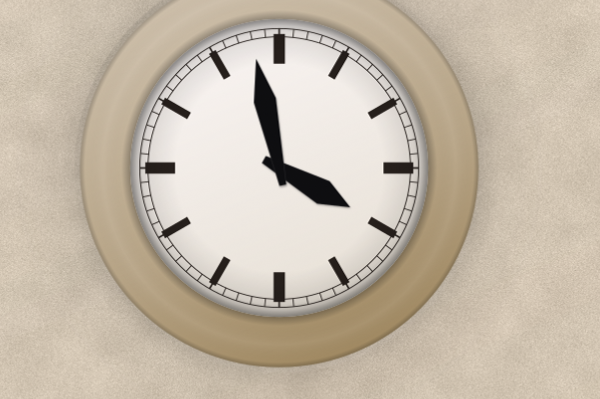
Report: 3 h 58 min
